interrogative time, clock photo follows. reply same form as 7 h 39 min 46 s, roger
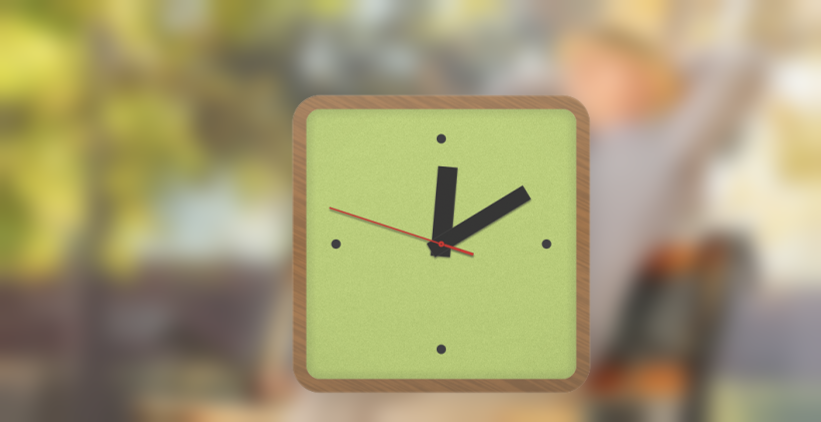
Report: 12 h 09 min 48 s
